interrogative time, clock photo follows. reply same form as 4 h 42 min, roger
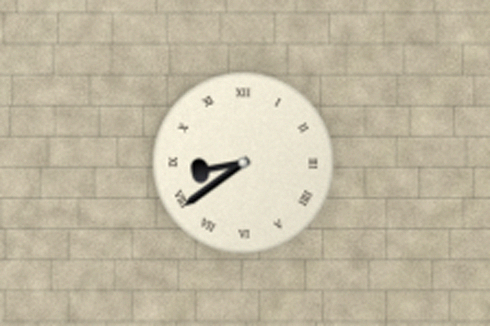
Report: 8 h 39 min
